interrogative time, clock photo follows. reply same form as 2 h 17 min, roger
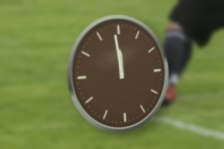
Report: 11 h 59 min
